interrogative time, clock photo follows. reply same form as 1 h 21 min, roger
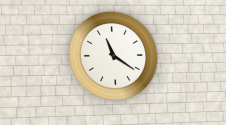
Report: 11 h 21 min
